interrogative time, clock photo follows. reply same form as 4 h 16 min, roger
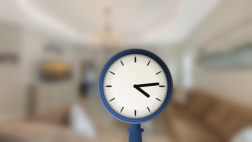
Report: 4 h 14 min
